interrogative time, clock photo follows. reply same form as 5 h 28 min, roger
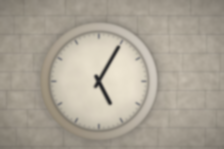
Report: 5 h 05 min
